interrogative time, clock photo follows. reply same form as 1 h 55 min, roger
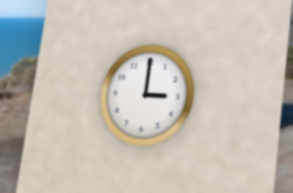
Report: 3 h 00 min
